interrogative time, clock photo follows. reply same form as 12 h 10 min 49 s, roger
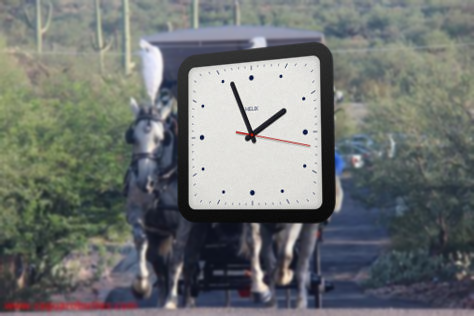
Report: 1 h 56 min 17 s
